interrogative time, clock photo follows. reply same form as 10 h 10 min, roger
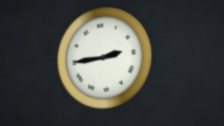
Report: 2 h 45 min
